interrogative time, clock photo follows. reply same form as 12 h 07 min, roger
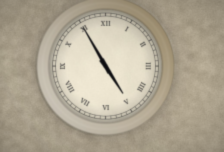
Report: 4 h 55 min
